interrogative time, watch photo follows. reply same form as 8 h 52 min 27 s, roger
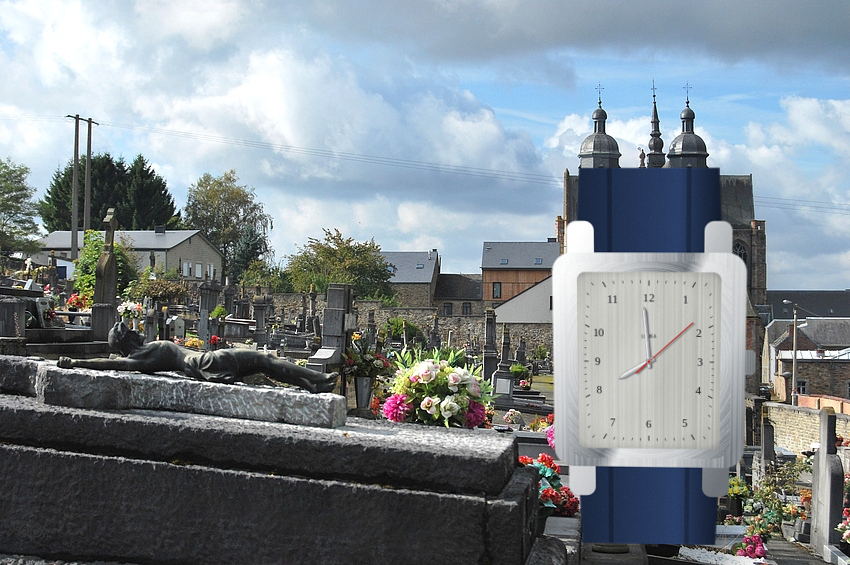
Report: 7 h 59 min 08 s
